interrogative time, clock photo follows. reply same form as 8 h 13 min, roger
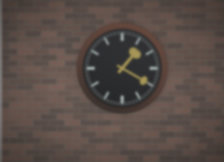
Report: 1 h 20 min
